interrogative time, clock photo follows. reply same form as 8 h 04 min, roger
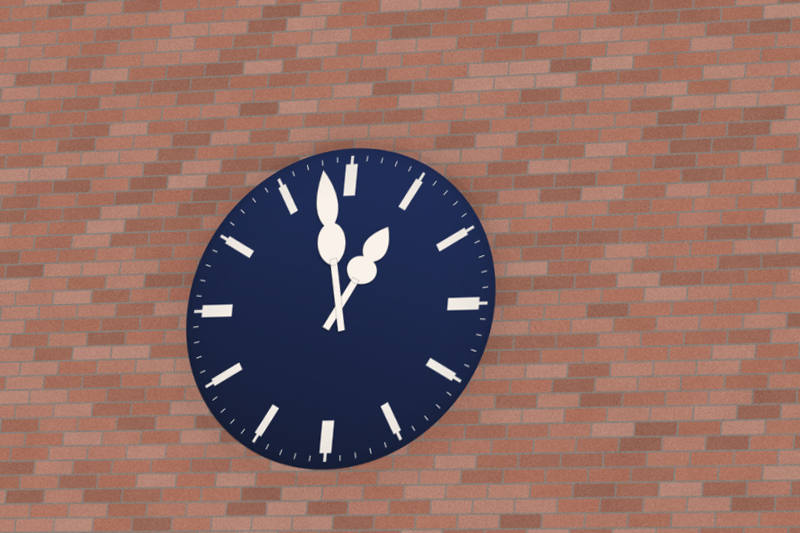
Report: 12 h 58 min
